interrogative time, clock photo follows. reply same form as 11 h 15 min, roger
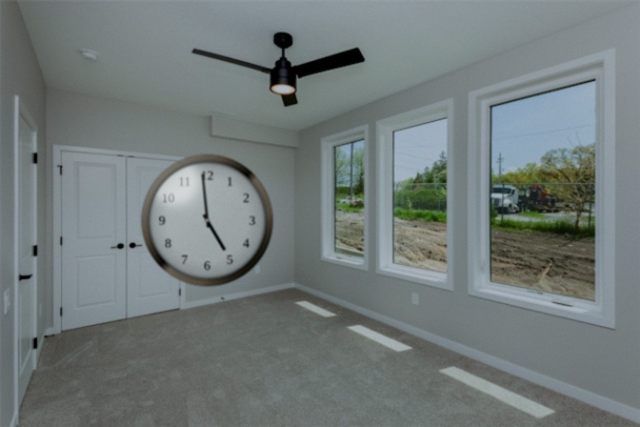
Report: 4 h 59 min
